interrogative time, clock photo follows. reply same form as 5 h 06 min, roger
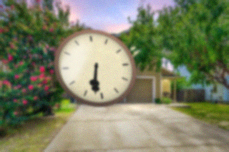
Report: 6 h 32 min
